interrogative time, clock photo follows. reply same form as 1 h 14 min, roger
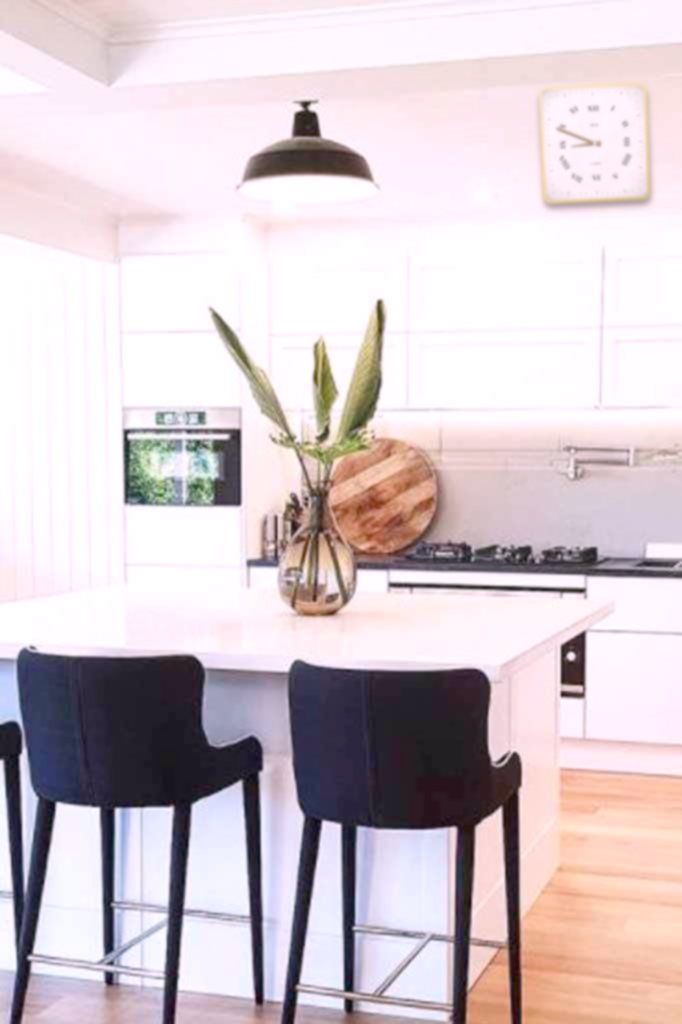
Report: 8 h 49 min
